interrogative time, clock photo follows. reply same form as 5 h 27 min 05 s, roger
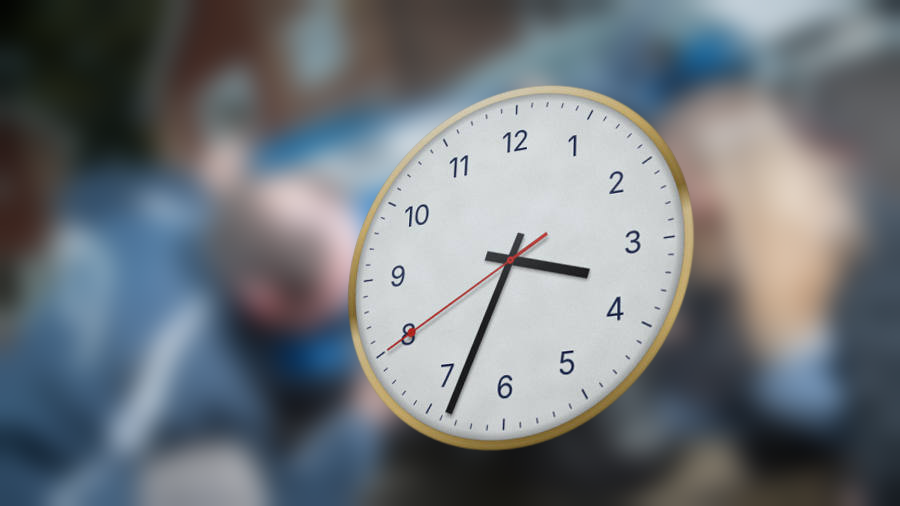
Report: 3 h 33 min 40 s
